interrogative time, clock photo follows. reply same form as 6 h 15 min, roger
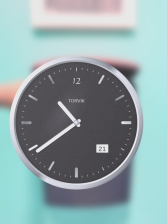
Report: 10 h 39 min
